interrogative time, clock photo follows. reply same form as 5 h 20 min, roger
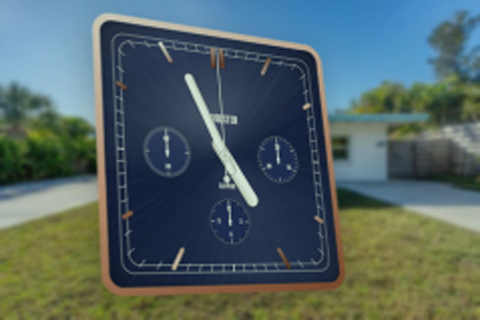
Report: 4 h 56 min
